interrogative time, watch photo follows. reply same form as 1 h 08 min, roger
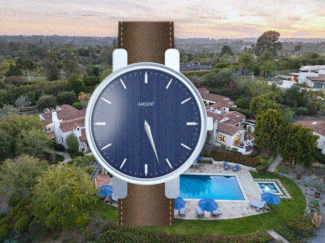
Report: 5 h 27 min
